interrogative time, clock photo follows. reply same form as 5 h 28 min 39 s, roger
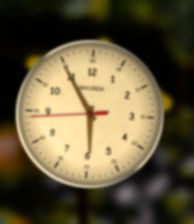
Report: 5 h 54 min 44 s
